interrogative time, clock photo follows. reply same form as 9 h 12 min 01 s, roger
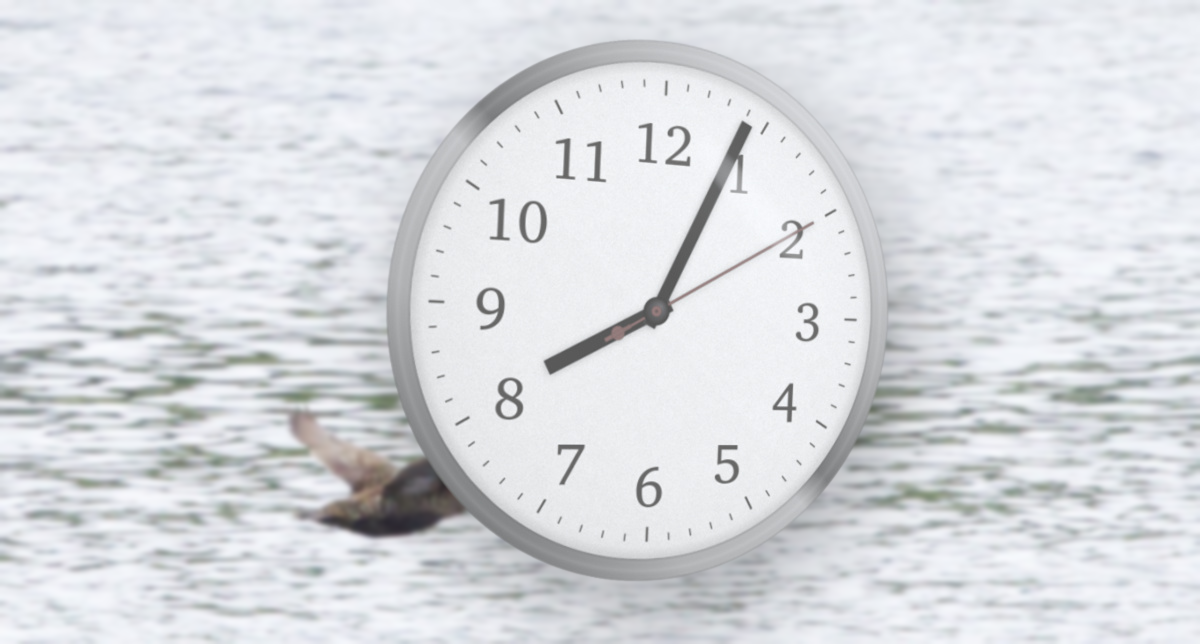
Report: 8 h 04 min 10 s
